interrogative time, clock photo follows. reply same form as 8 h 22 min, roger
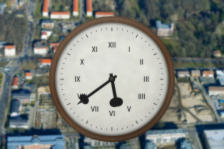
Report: 5 h 39 min
